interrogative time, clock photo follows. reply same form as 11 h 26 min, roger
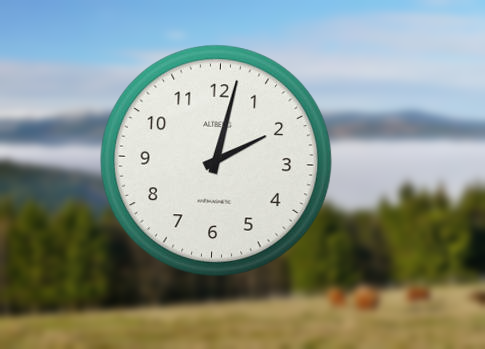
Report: 2 h 02 min
